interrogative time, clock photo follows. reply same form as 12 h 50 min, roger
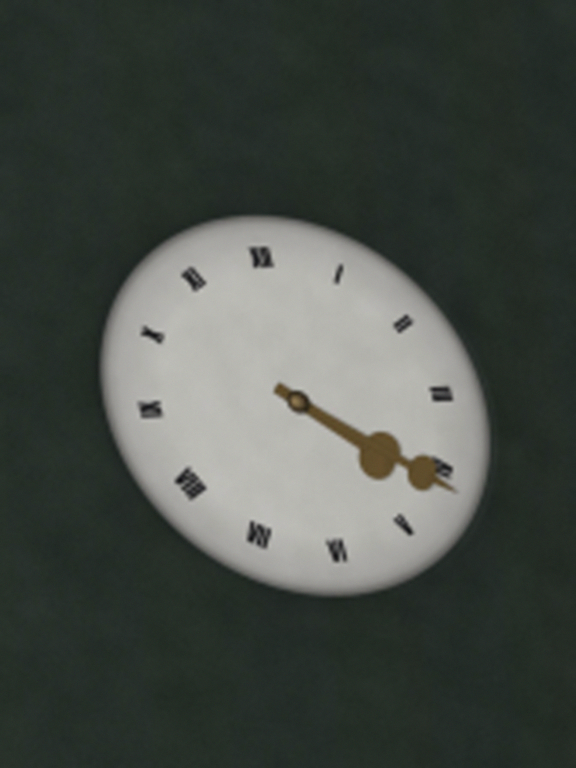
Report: 4 h 21 min
